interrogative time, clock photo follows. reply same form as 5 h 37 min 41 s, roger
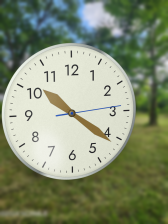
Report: 10 h 21 min 14 s
